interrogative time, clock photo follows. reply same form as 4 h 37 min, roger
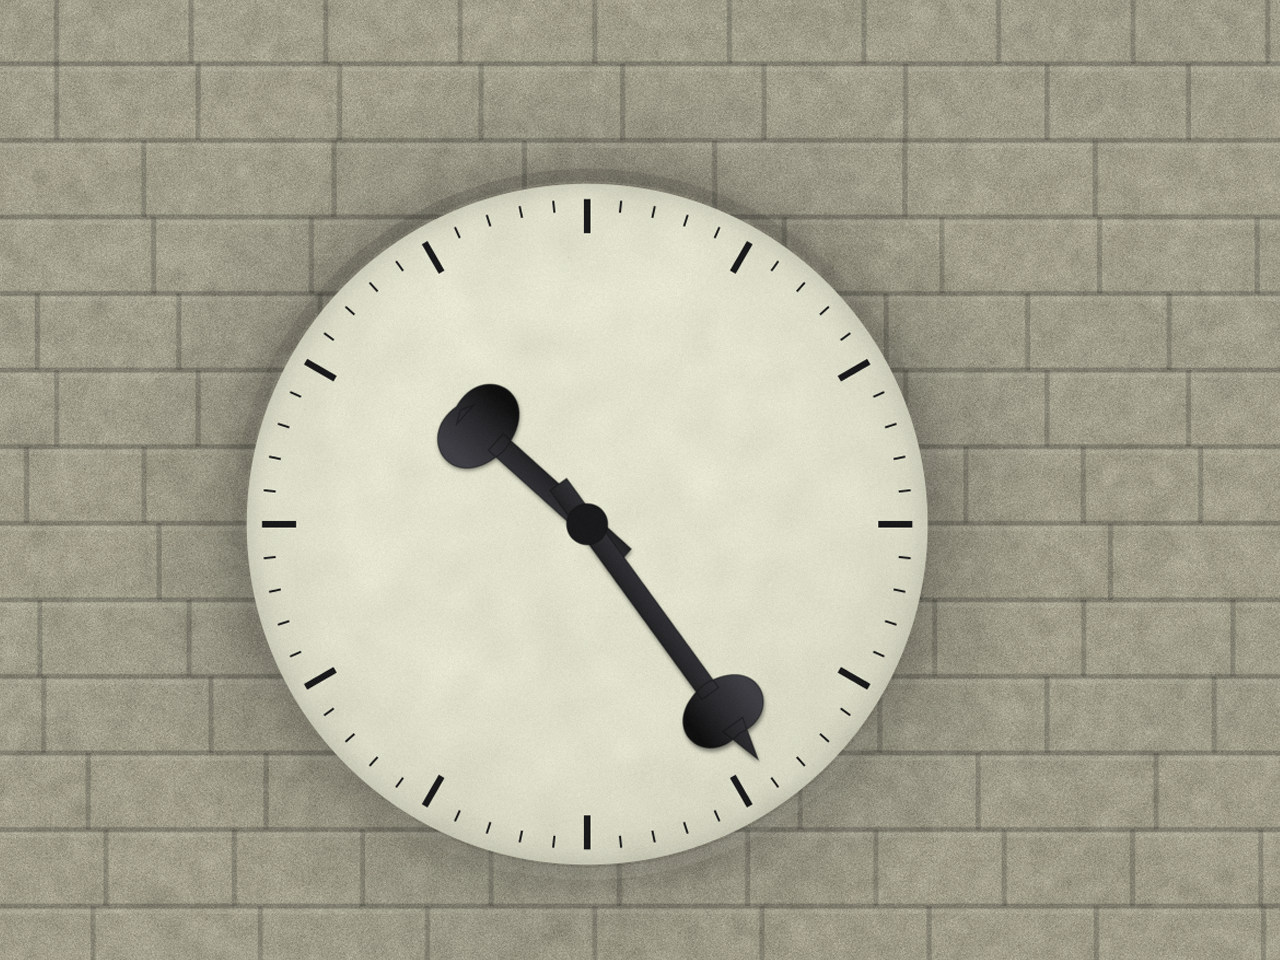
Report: 10 h 24 min
